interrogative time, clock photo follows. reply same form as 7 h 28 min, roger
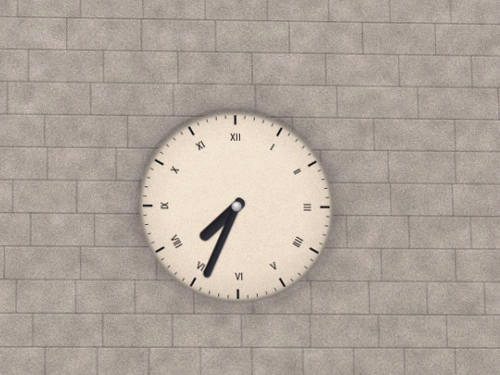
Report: 7 h 34 min
